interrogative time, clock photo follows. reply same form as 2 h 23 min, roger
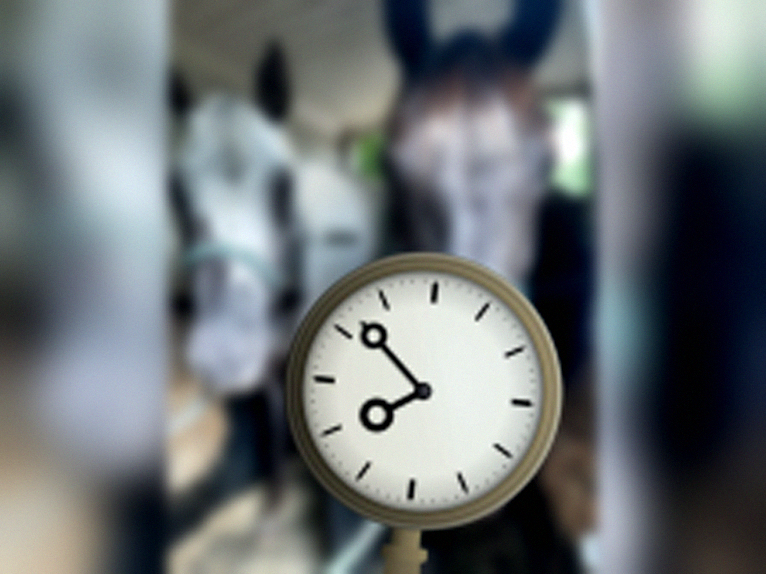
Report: 7 h 52 min
